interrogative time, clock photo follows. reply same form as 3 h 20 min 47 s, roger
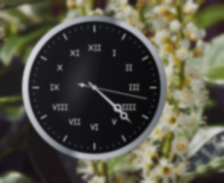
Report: 4 h 22 min 17 s
